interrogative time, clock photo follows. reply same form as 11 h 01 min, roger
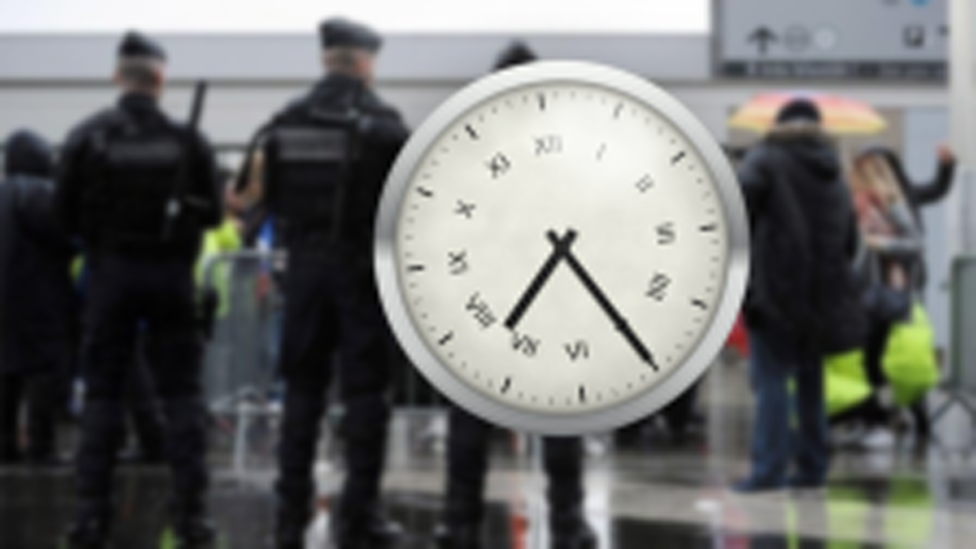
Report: 7 h 25 min
